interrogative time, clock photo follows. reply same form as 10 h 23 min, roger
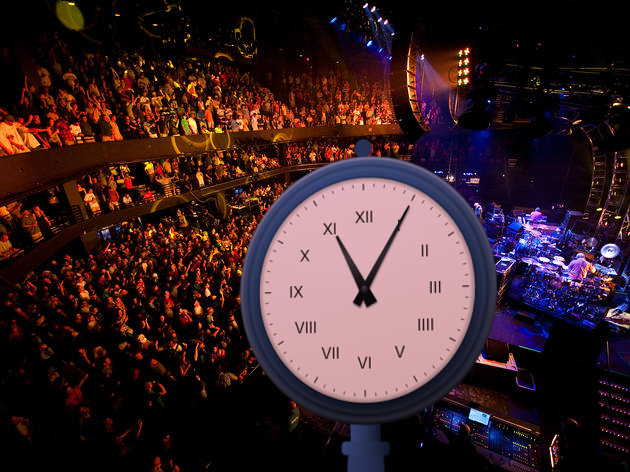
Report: 11 h 05 min
